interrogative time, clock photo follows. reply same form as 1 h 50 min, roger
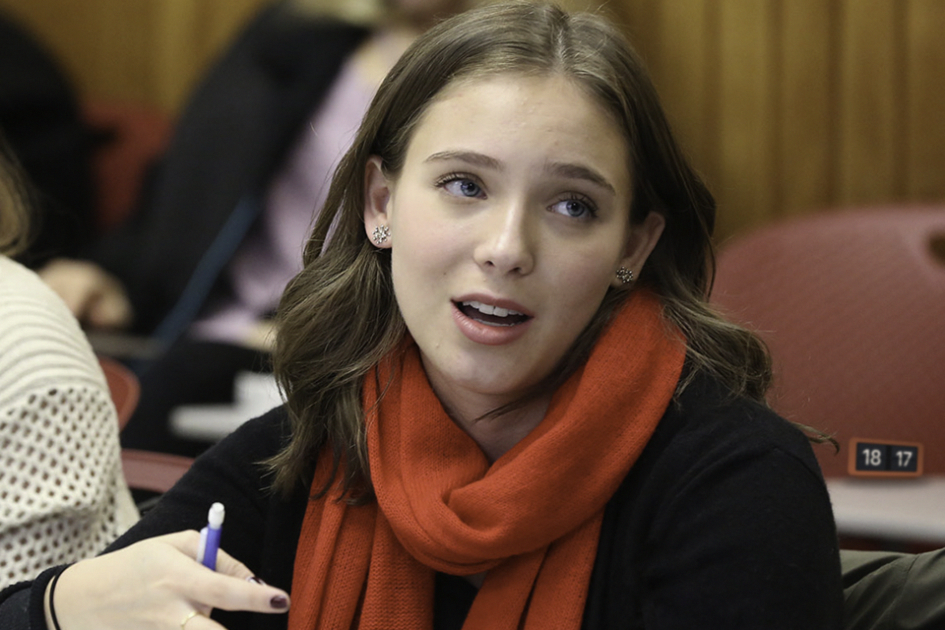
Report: 18 h 17 min
